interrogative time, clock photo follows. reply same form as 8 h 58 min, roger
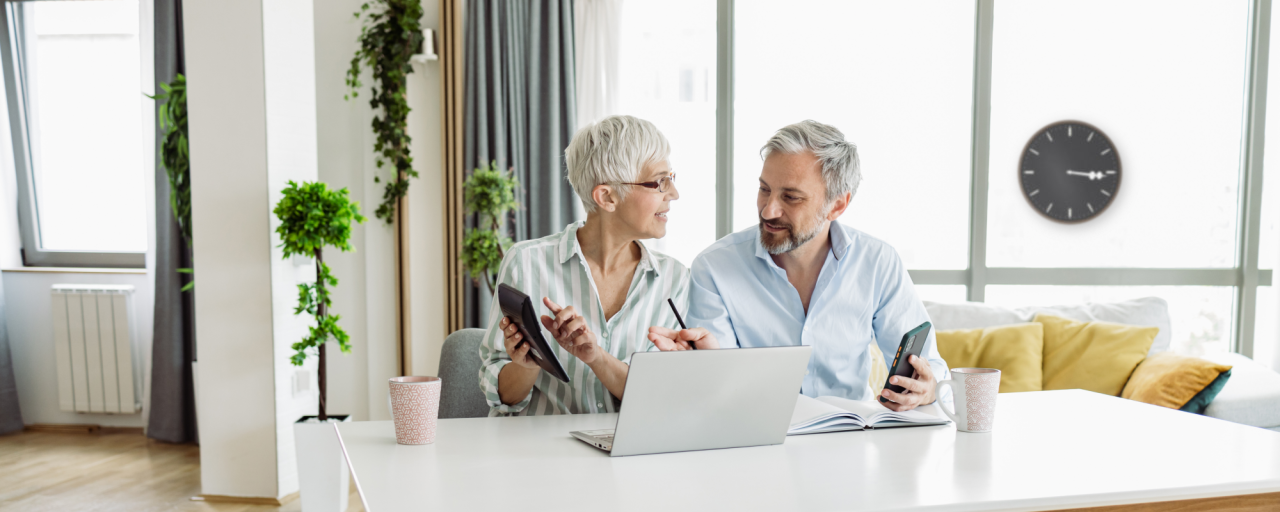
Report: 3 h 16 min
